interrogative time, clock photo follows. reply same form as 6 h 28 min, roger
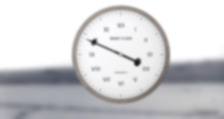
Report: 3 h 49 min
